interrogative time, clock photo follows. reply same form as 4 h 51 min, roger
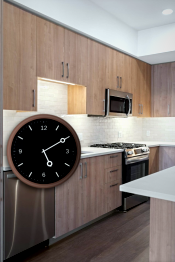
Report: 5 h 10 min
